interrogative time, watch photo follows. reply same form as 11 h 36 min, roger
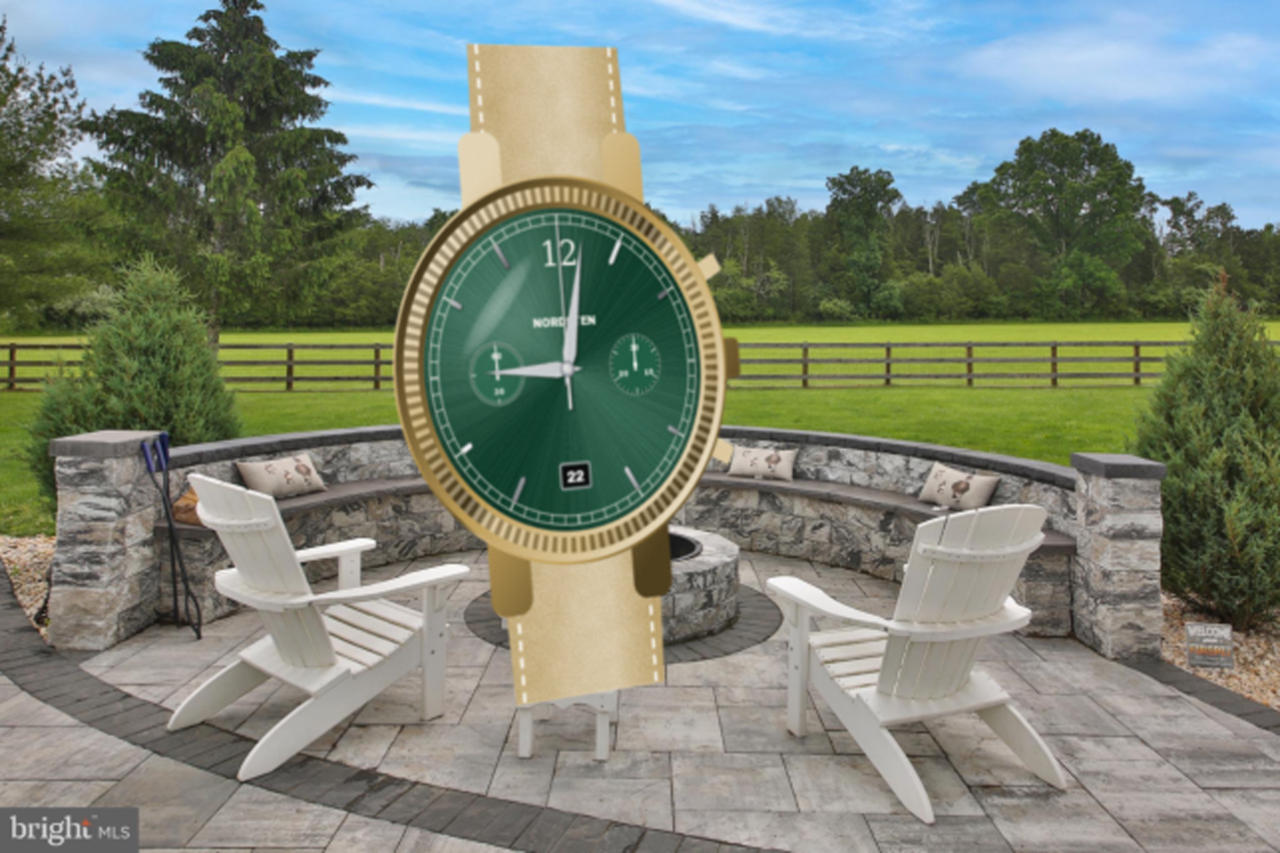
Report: 9 h 02 min
